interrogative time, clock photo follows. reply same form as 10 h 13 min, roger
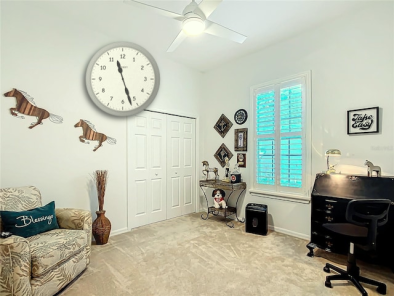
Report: 11 h 27 min
